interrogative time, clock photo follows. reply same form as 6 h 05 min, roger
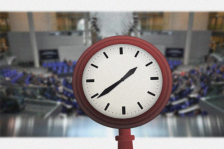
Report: 1 h 39 min
